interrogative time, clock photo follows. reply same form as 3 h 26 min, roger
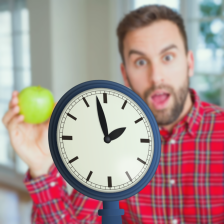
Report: 1 h 58 min
